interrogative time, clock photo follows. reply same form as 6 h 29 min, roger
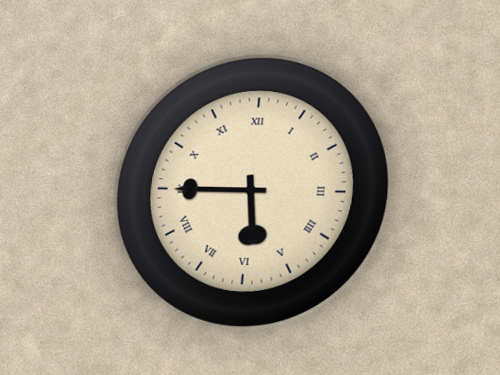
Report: 5 h 45 min
